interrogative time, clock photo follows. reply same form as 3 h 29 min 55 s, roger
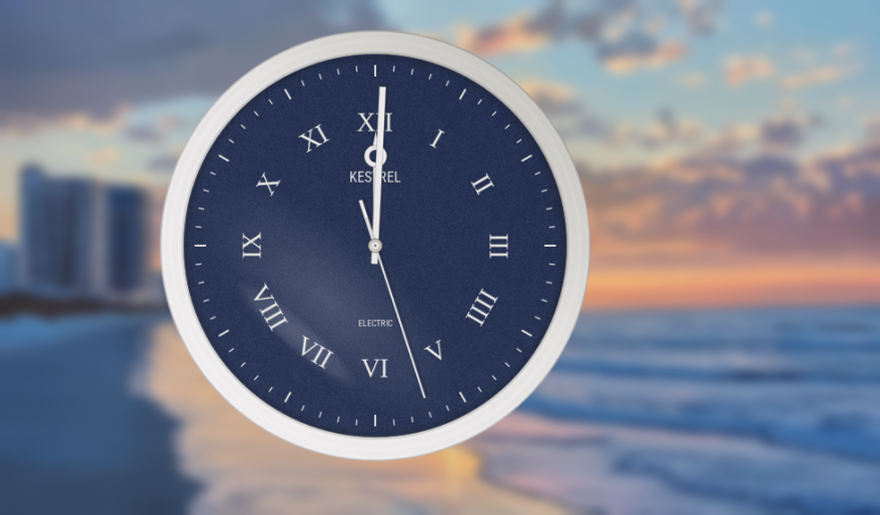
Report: 12 h 00 min 27 s
